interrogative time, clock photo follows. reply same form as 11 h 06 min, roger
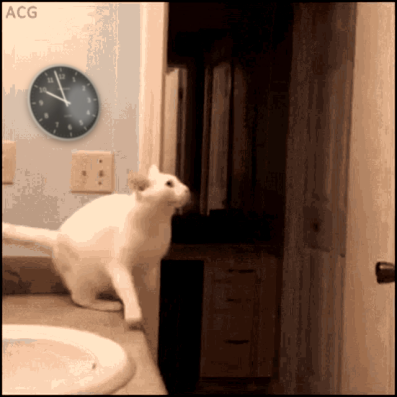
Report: 9 h 58 min
